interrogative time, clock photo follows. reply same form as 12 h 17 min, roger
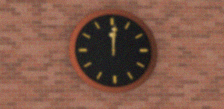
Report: 12 h 01 min
